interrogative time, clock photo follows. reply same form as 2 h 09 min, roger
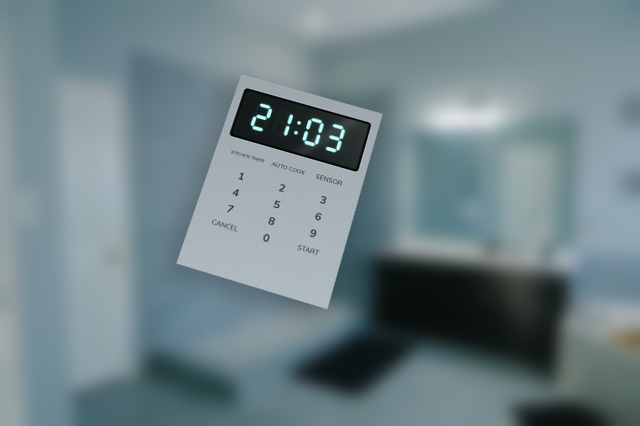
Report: 21 h 03 min
